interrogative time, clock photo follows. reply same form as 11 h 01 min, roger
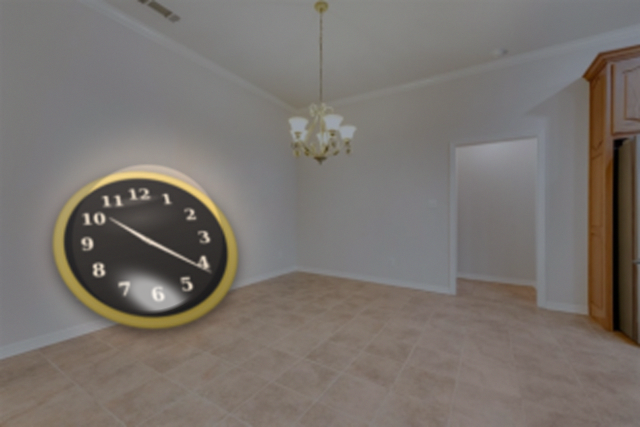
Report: 10 h 21 min
